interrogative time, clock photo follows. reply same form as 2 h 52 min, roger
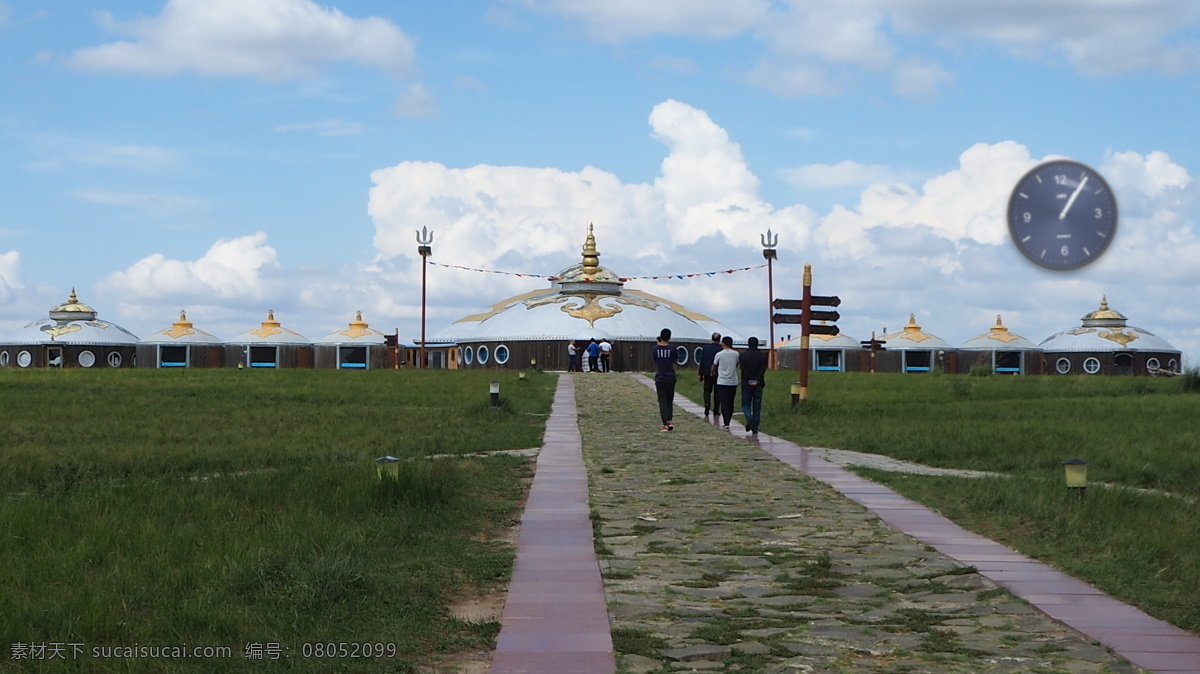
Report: 1 h 06 min
